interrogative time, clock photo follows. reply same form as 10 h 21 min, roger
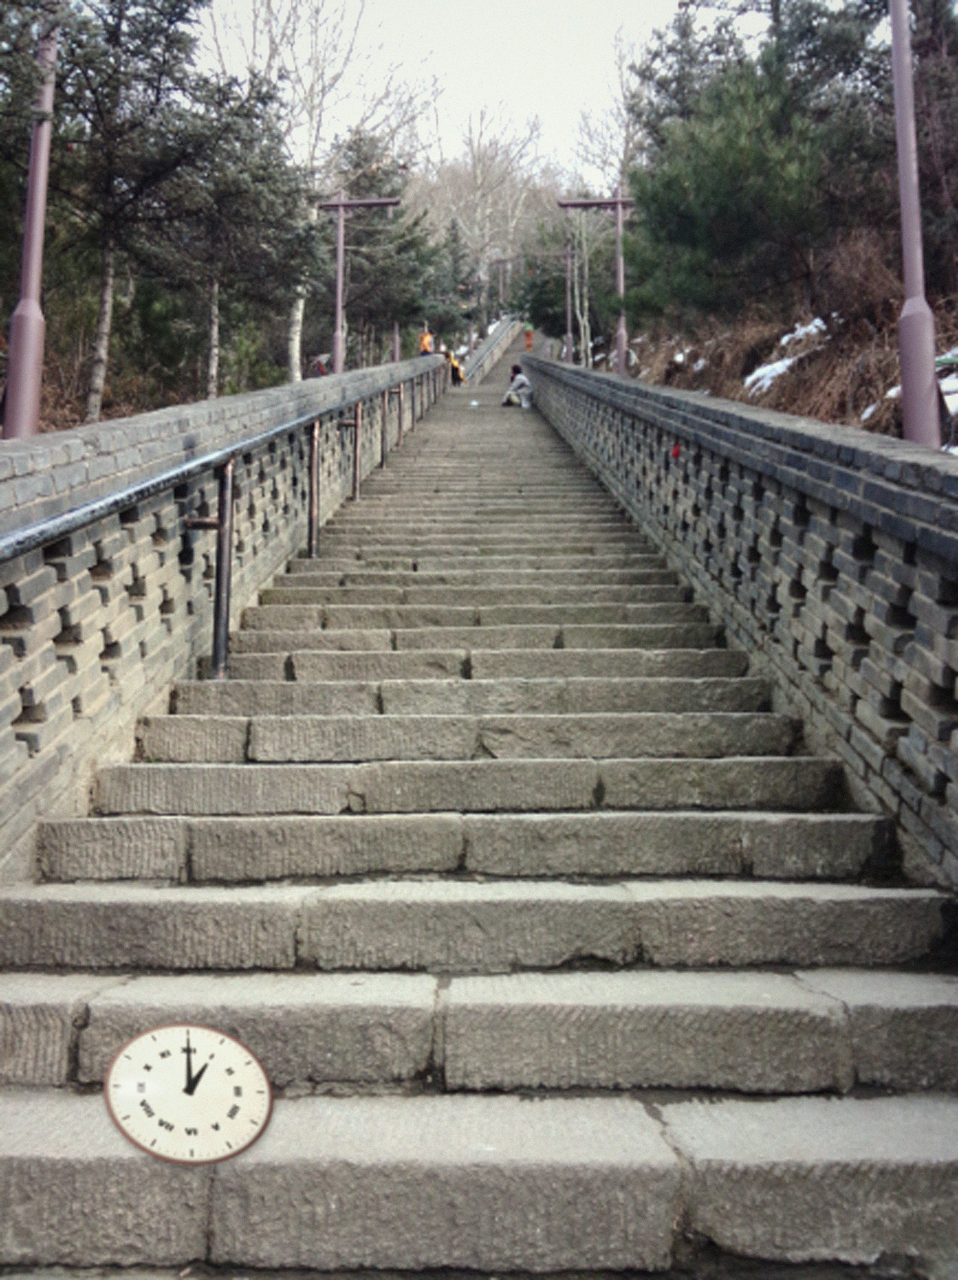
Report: 1 h 00 min
